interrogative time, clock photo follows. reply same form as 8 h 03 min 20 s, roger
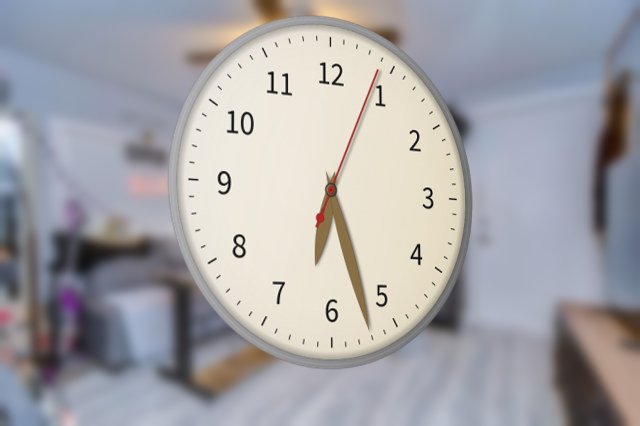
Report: 6 h 27 min 04 s
